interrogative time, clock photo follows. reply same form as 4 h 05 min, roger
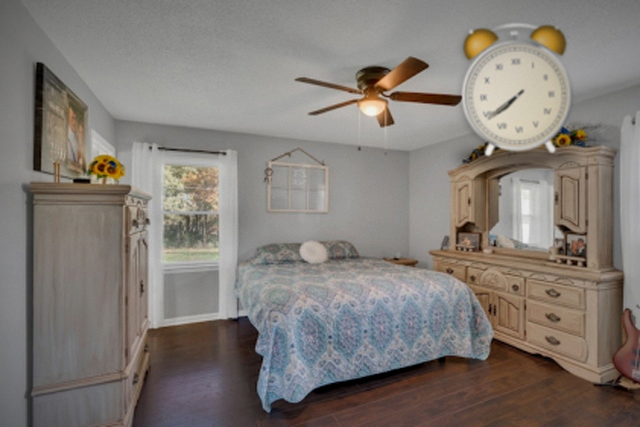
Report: 7 h 39 min
